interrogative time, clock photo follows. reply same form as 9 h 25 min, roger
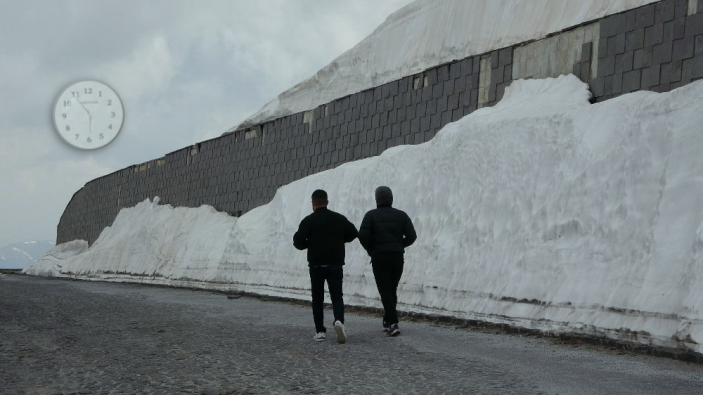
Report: 5 h 54 min
